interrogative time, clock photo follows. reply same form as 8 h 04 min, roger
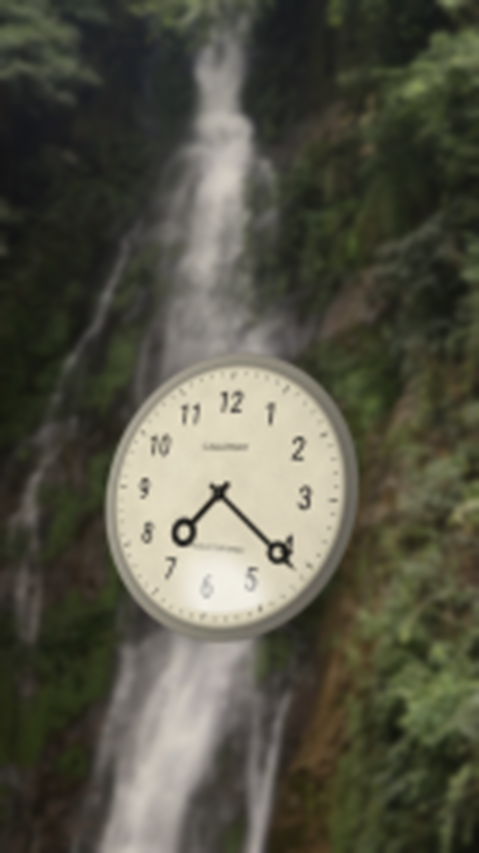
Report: 7 h 21 min
